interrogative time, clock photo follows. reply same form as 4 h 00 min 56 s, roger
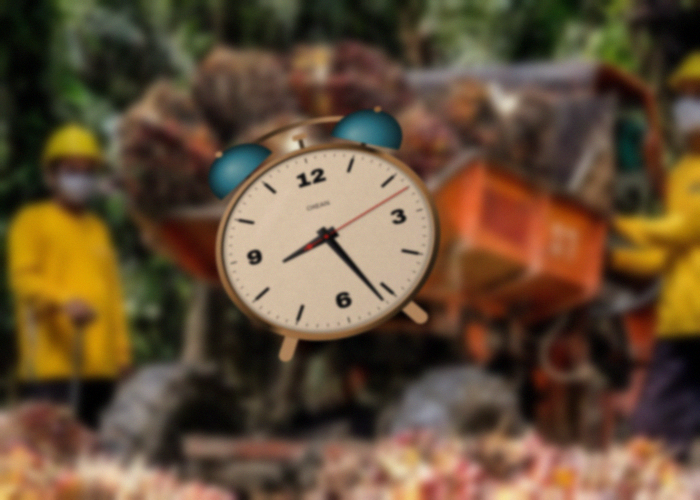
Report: 8 h 26 min 12 s
